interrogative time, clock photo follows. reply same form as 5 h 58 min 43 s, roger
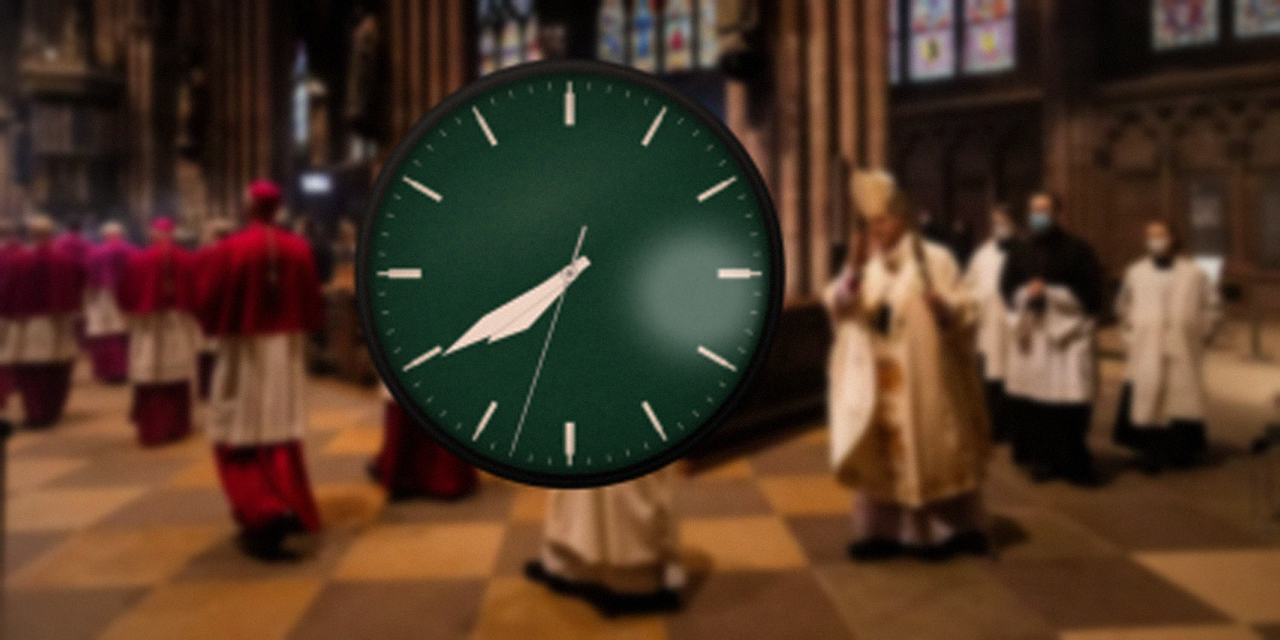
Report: 7 h 39 min 33 s
